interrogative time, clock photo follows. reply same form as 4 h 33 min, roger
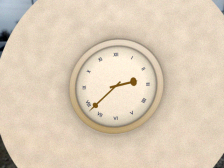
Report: 2 h 38 min
